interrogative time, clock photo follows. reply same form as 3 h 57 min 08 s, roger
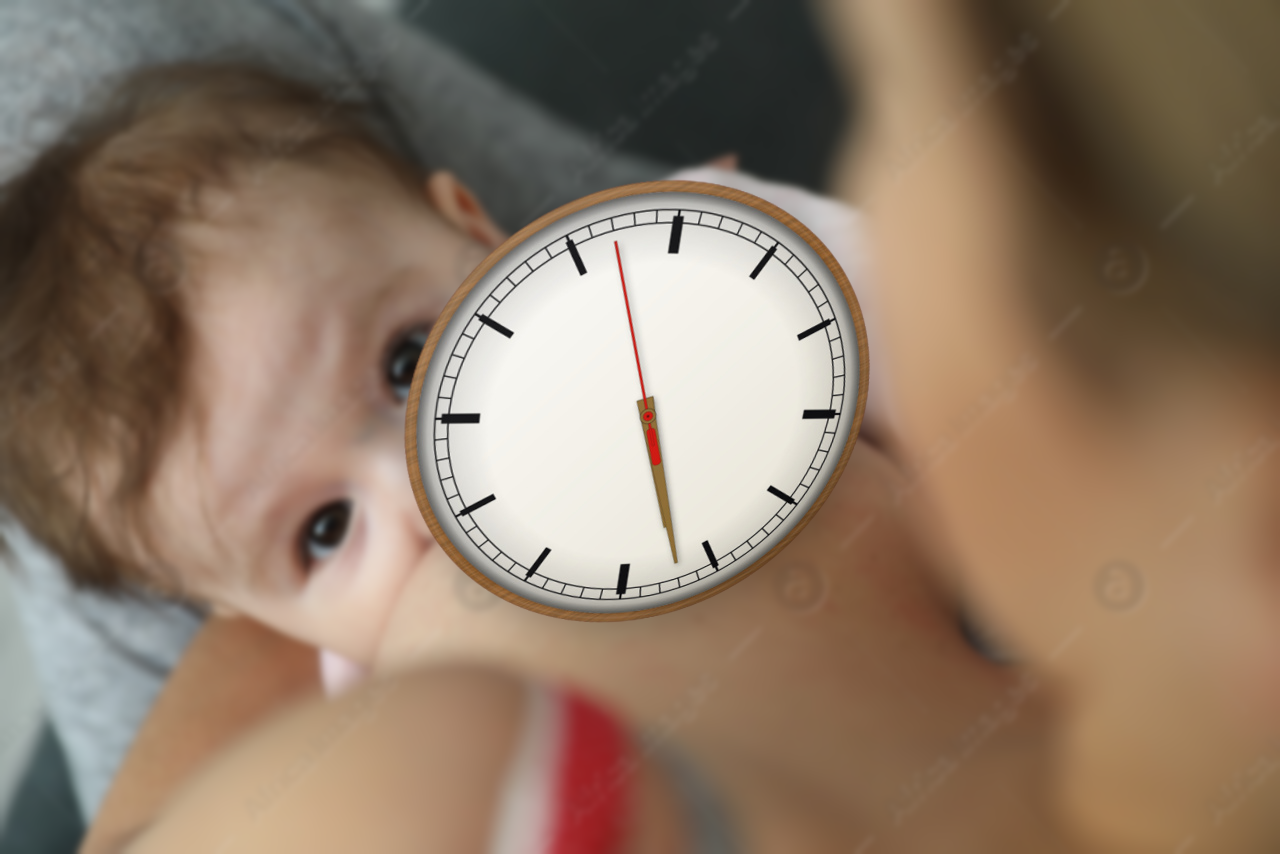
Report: 5 h 26 min 57 s
